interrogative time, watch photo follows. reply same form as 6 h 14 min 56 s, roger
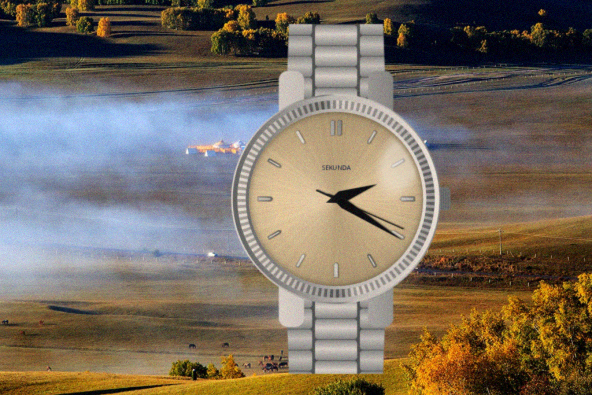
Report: 2 h 20 min 19 s
